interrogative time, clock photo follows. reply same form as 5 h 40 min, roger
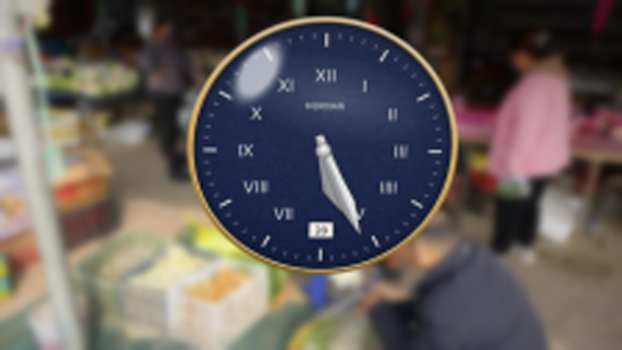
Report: 5 h 26 min
